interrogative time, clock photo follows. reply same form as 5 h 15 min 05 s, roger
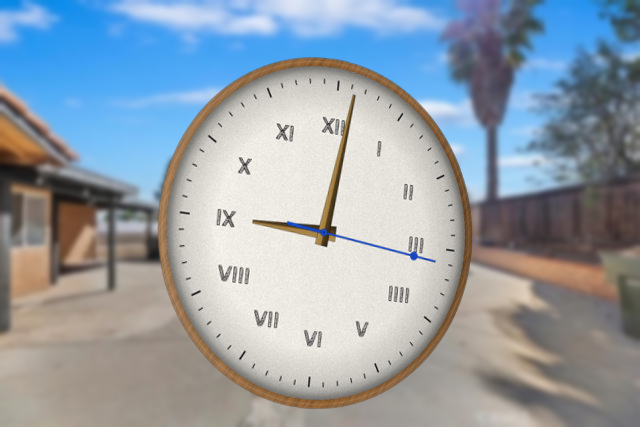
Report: 9 h 01 min 16 s
